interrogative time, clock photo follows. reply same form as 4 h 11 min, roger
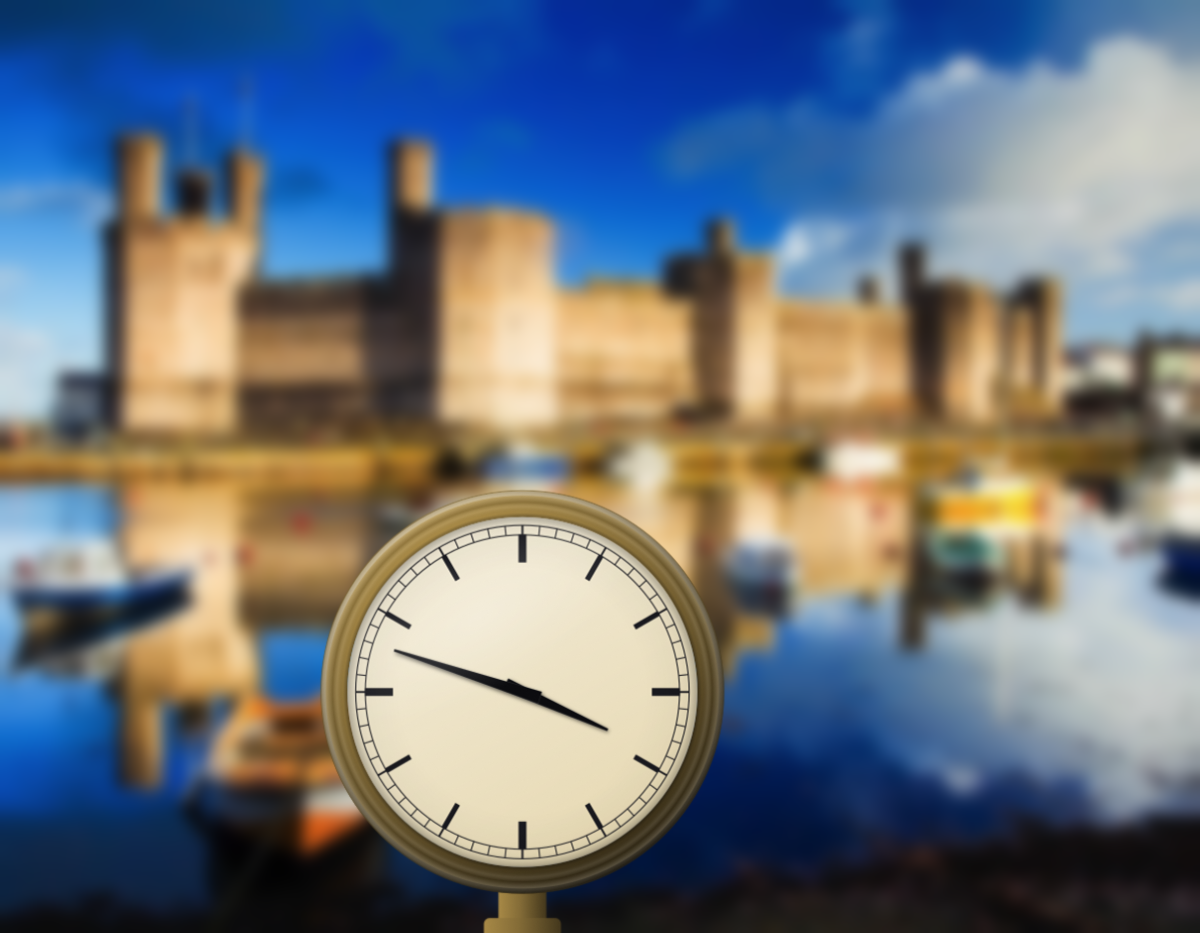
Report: 3 h 48 min
